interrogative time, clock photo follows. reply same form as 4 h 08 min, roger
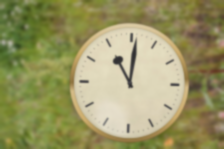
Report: 11 h 01 min
